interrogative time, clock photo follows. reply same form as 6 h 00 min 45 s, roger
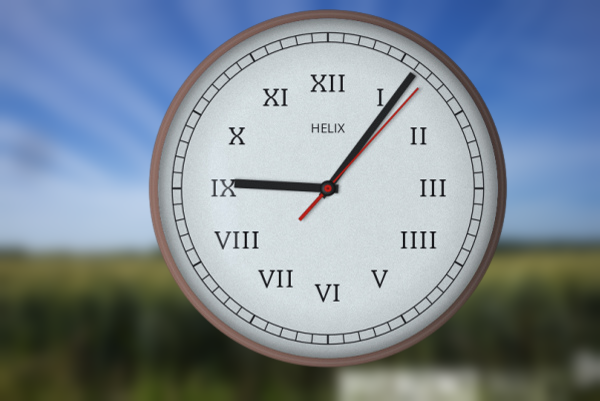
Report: 9 h 06 min 07 s
